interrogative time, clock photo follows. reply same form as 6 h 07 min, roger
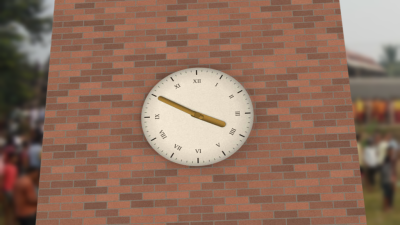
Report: 3 h 50 min
